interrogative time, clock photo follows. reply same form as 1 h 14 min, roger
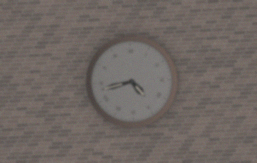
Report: 4 h 43 min
